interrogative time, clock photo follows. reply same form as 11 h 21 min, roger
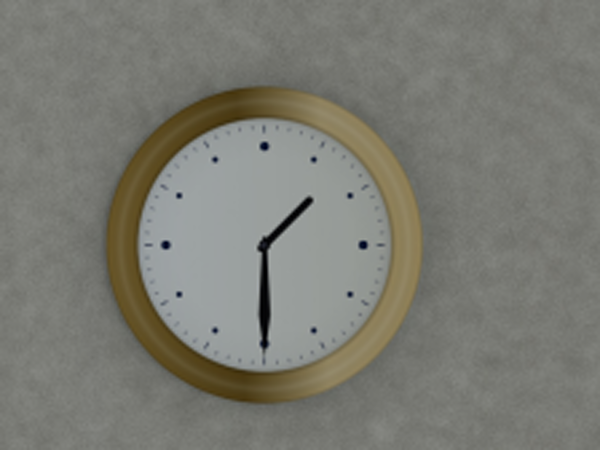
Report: 1 h 30 min
